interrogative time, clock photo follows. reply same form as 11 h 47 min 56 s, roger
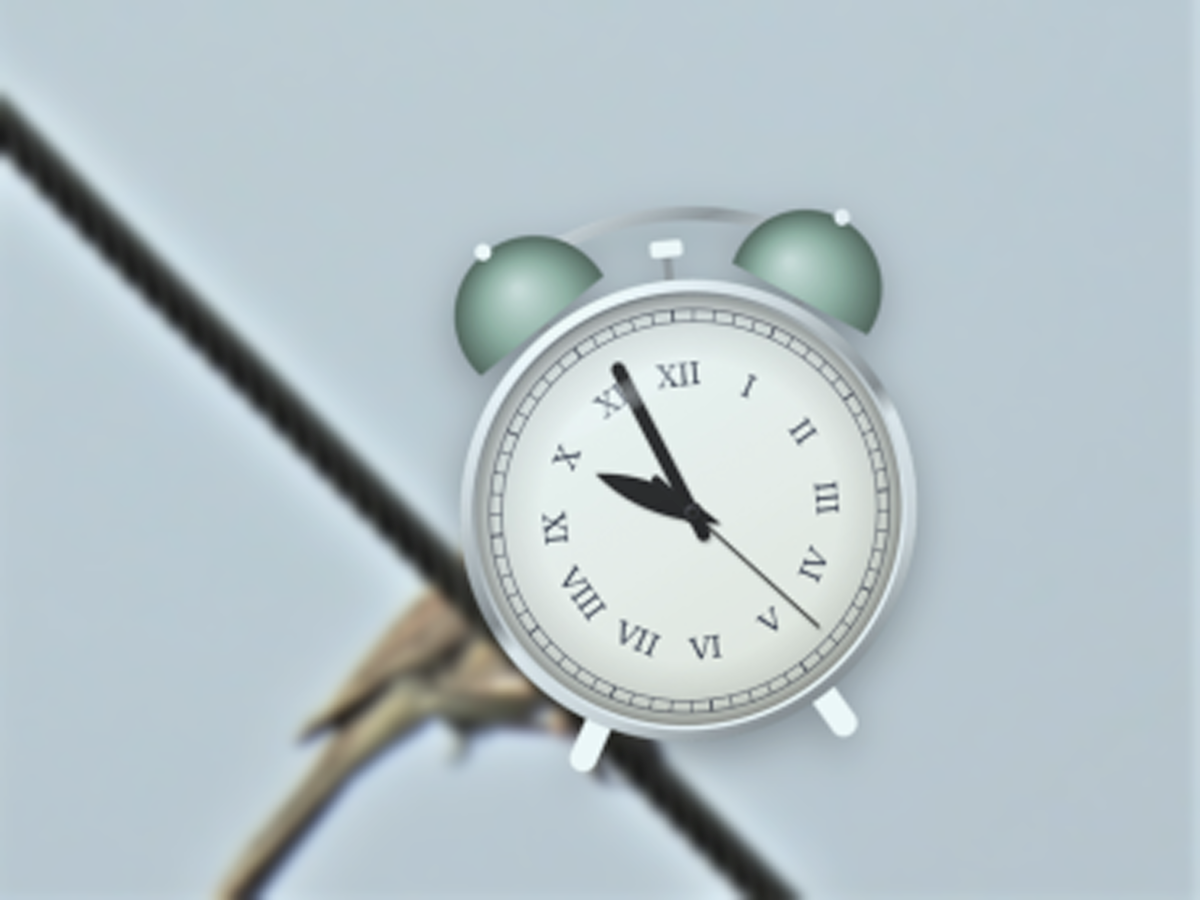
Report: 9 h 56 min 23 s
